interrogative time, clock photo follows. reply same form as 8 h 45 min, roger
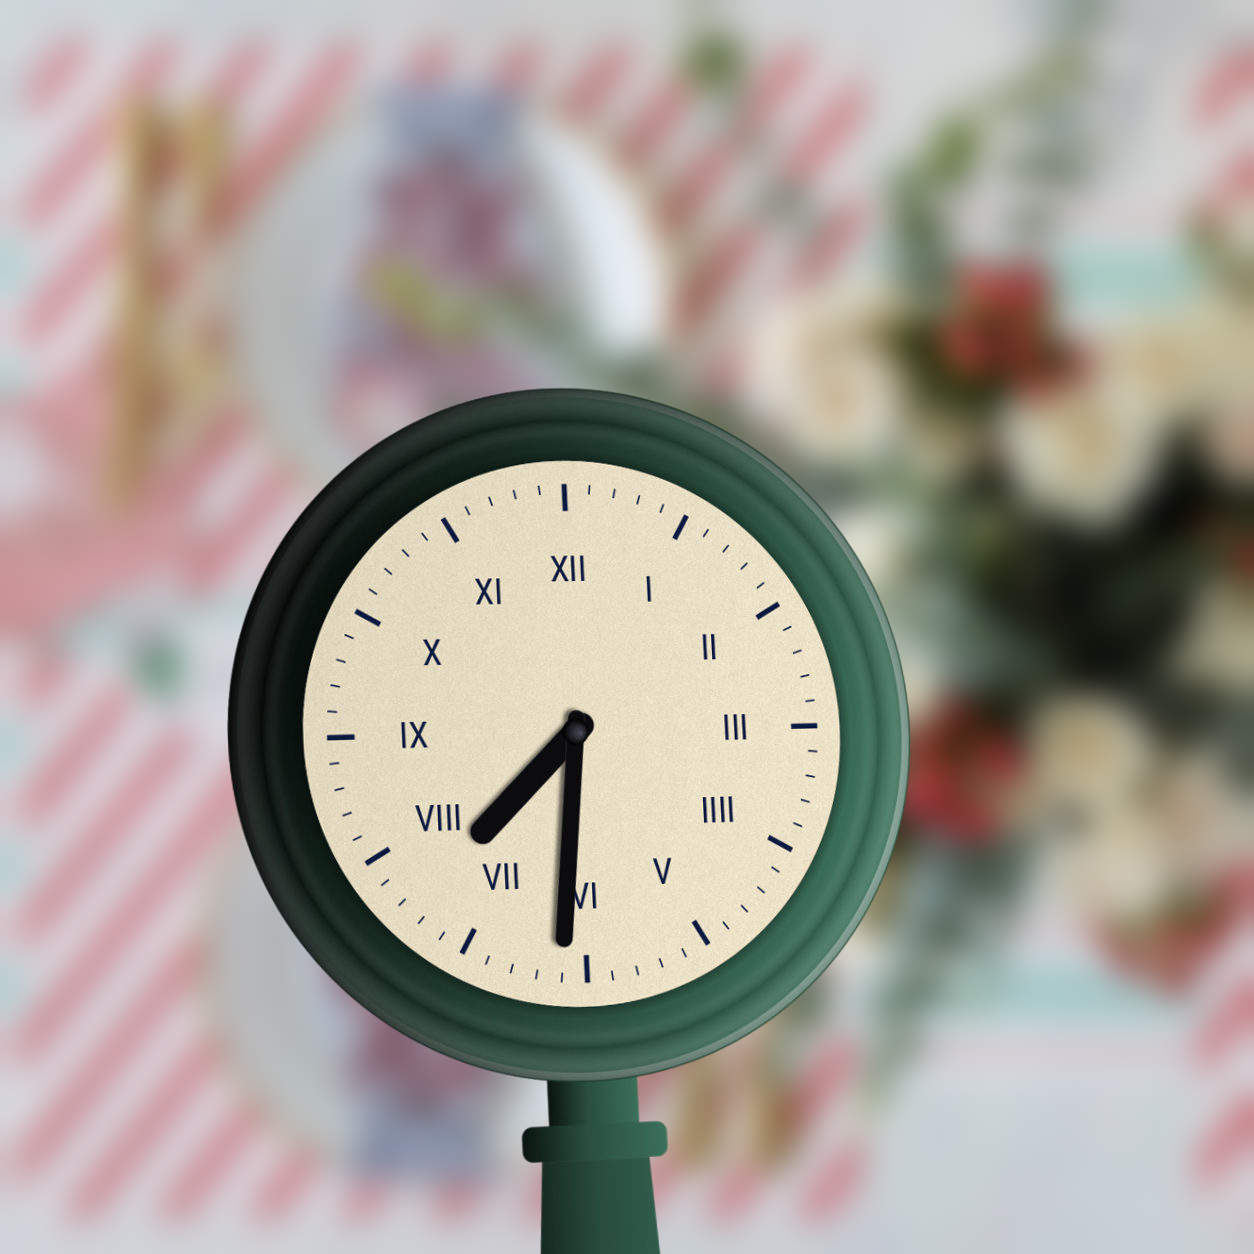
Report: 7 h 31 min
